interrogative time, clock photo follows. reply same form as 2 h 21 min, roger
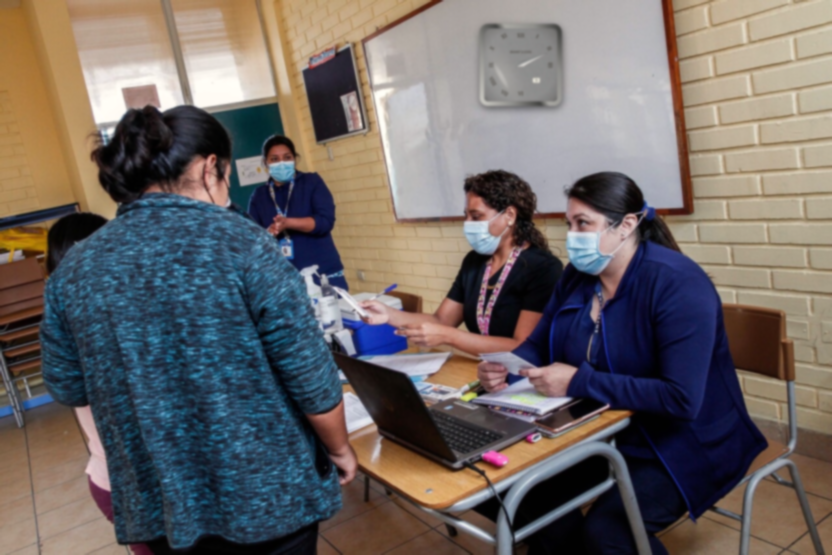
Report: 2 h 11 min
